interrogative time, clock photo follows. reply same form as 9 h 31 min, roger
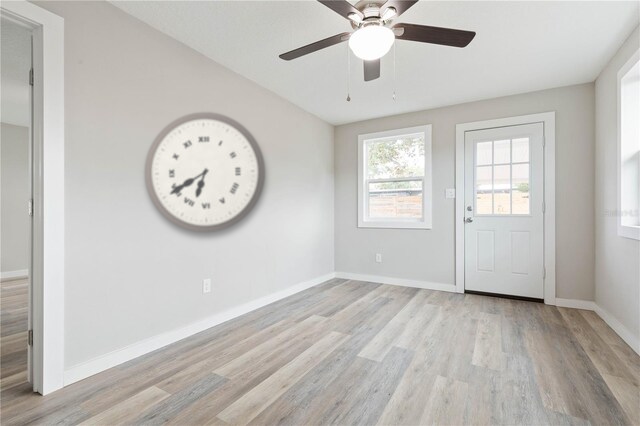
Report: 6 h 40 min
